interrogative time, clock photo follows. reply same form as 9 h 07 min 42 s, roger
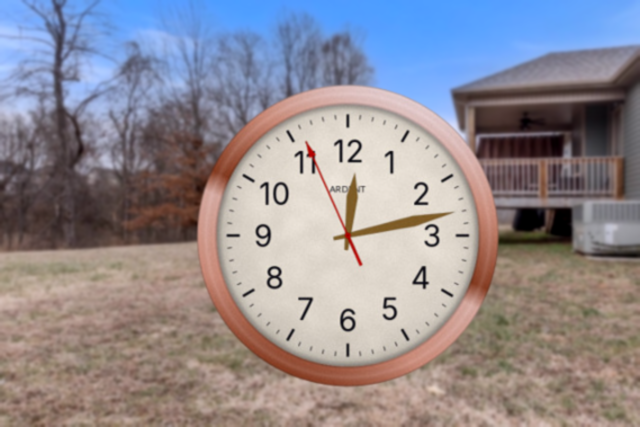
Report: 12 h 12 min 56 s
